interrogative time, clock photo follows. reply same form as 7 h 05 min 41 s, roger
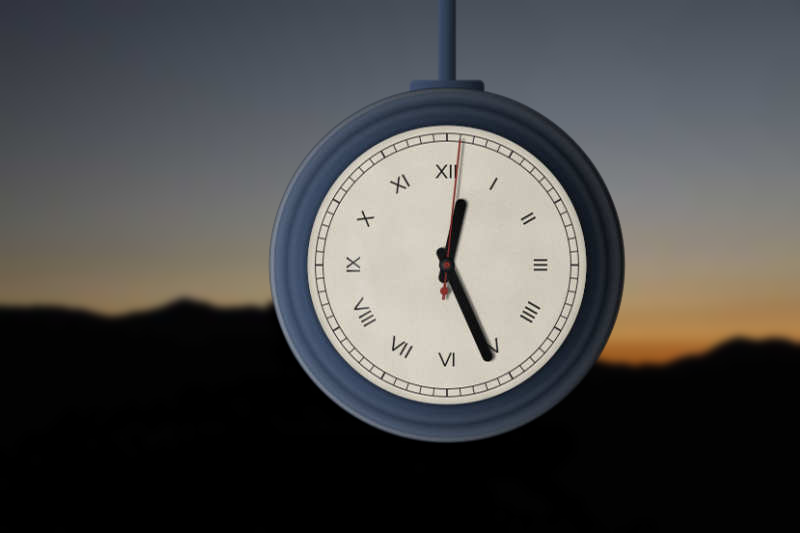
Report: 12 h 26 min 01 s
